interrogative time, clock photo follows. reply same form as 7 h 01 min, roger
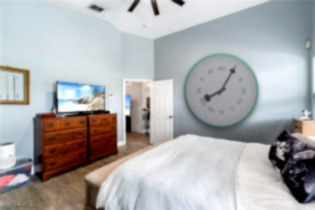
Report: 8 h 05 min
